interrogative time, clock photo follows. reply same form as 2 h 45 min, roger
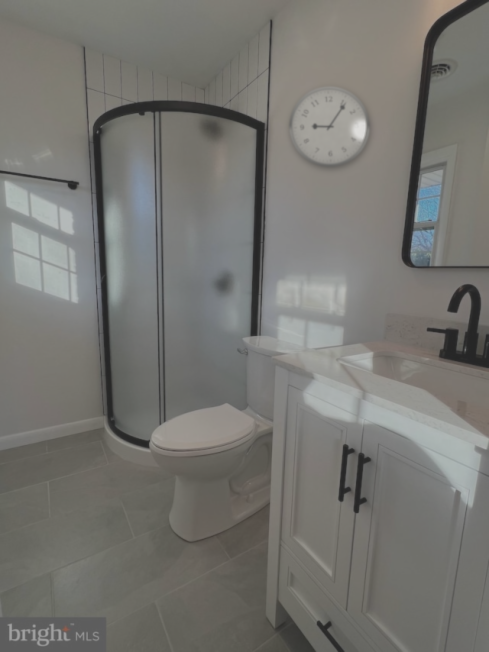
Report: 9 h 06 min
